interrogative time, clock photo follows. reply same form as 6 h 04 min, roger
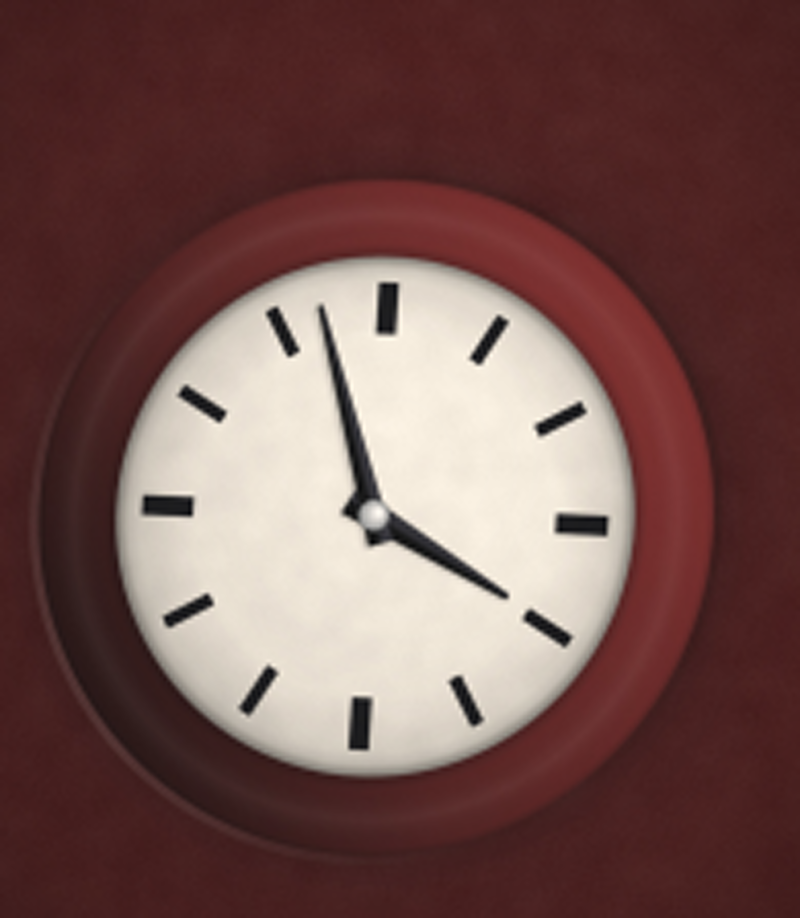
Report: 3 h 57 min
